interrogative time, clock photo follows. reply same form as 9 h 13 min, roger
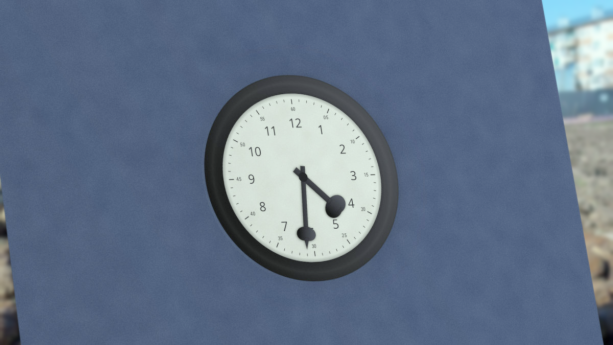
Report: 4 h 31 min
